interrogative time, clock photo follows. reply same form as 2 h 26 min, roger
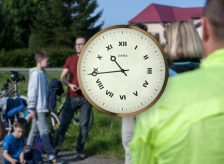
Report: 10 h 44 min
